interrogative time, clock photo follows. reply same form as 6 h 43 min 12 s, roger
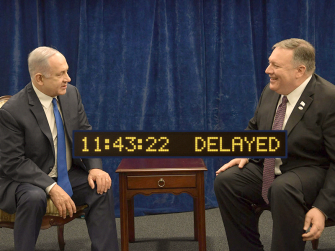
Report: 11 h 43 min 22 s
